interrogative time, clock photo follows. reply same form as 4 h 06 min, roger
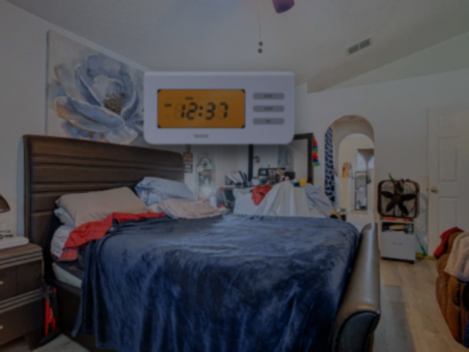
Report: 12 h 37 min
